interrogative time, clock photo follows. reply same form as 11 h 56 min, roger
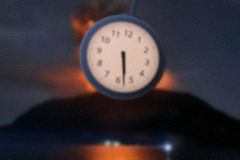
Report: 5 h 28 min
